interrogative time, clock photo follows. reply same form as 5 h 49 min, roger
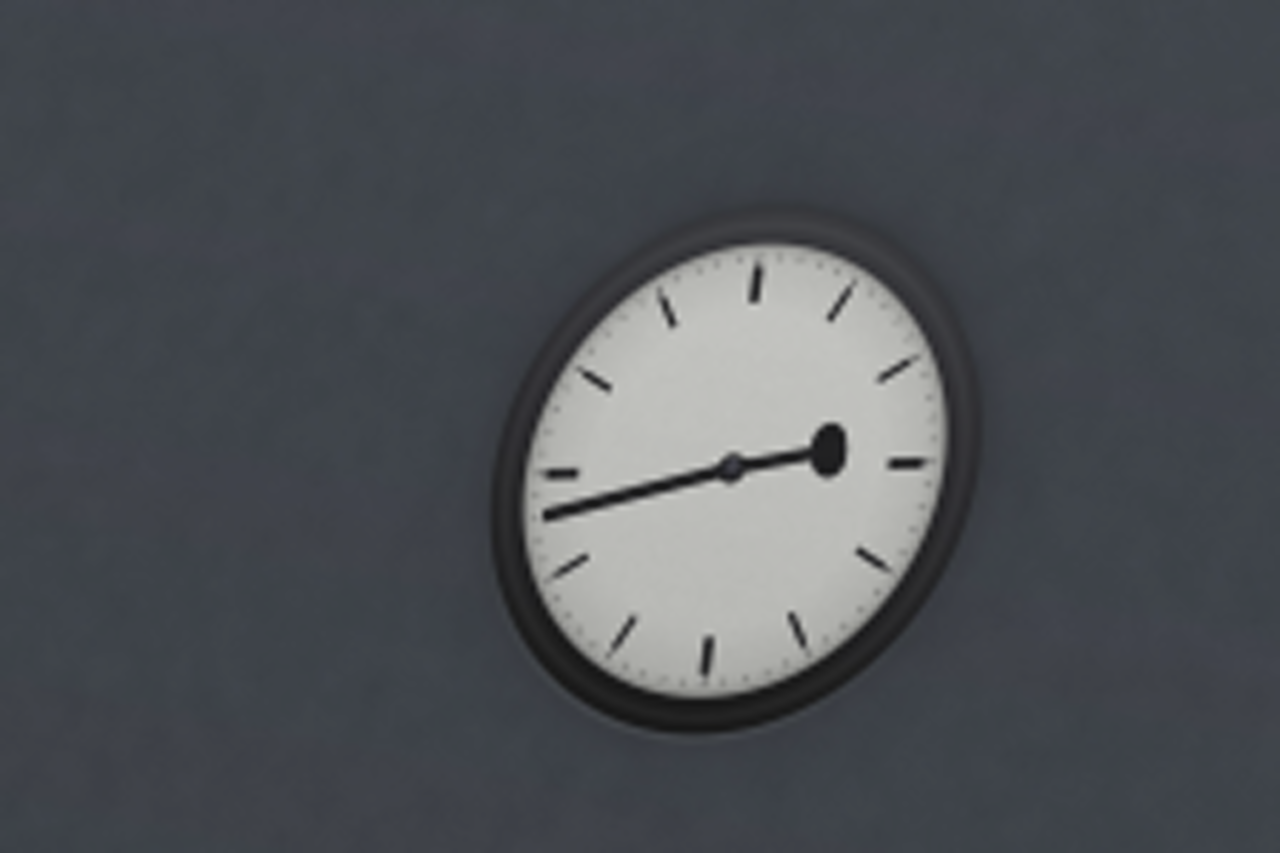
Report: 2 h 43 min
